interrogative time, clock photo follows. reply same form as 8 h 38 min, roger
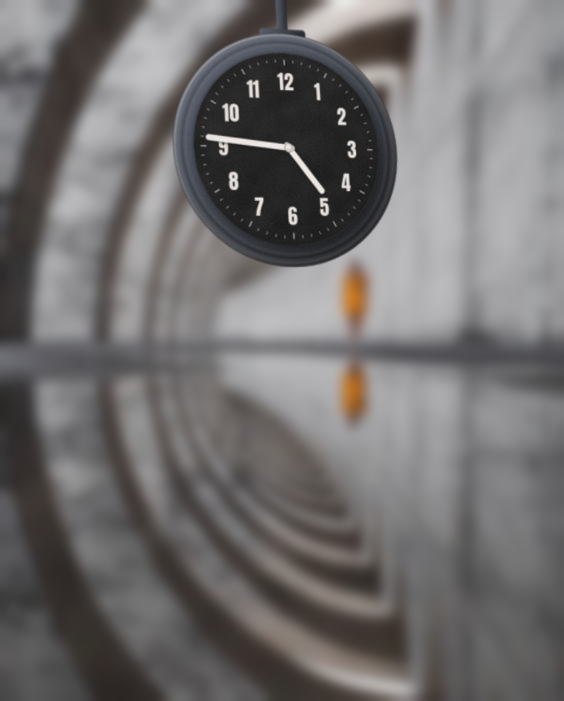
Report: 4 h 46 min
